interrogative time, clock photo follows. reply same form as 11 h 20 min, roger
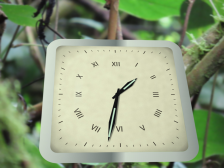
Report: 1 h 32 min
